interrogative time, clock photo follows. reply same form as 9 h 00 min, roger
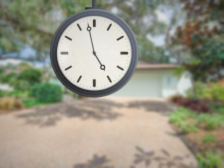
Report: 4 h 58 min
